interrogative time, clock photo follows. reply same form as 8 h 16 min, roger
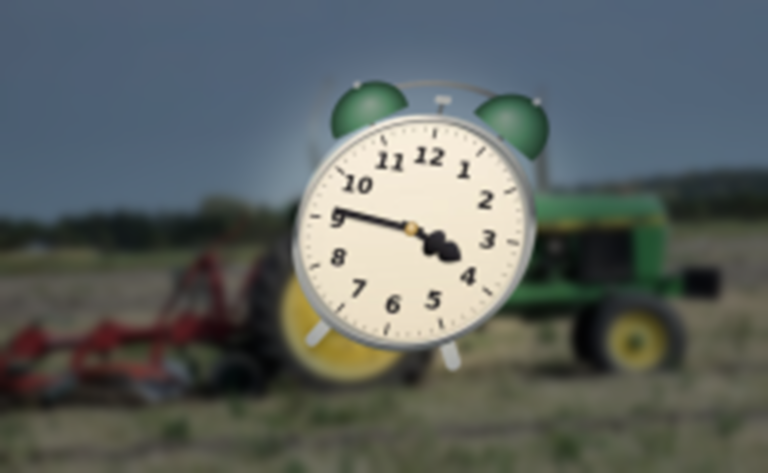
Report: 3 h 46 min
